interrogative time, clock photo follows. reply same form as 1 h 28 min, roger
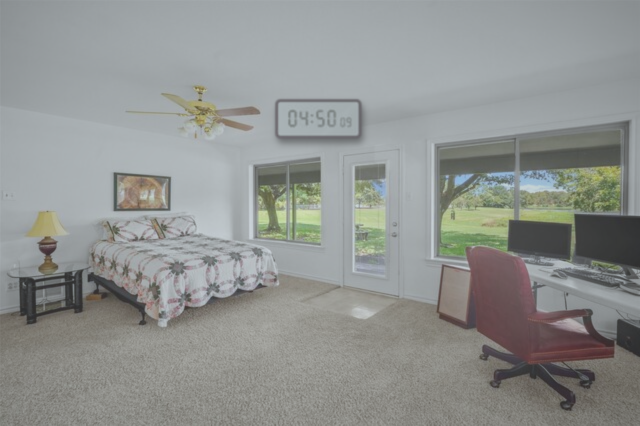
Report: 4 h 50 min
